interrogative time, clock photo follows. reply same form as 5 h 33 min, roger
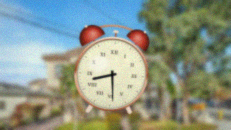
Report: 8 h 29 min
